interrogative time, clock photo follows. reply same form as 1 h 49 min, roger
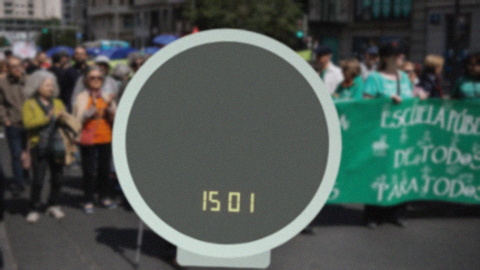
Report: 15 h 01 min
